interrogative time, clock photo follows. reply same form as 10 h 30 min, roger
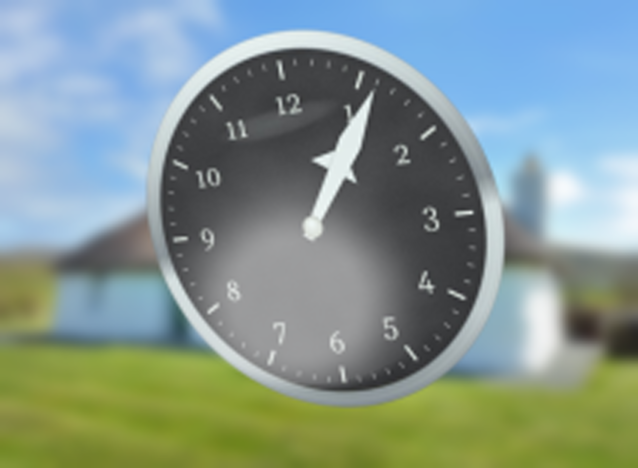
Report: 1 h 06 min
